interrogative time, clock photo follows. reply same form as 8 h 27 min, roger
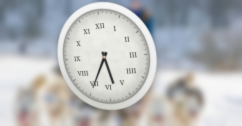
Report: 5 h 35 min
